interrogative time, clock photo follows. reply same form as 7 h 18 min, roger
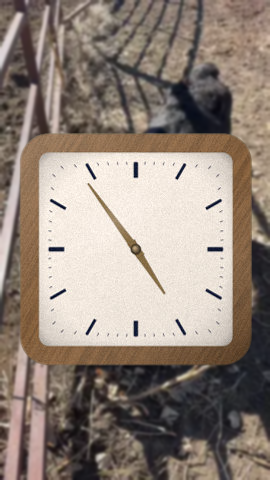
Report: 4 h 54 min
